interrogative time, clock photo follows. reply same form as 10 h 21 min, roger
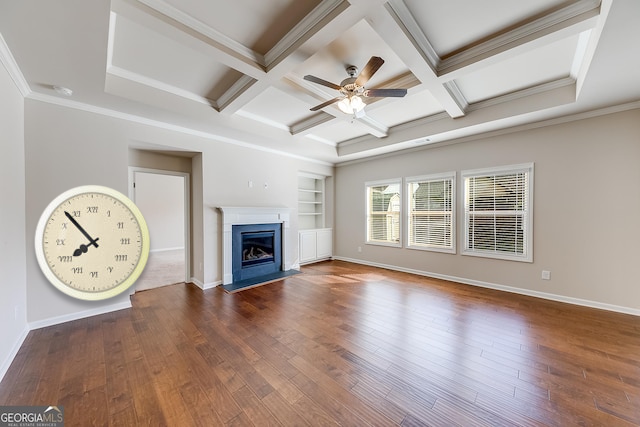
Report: 7 h 53 min
